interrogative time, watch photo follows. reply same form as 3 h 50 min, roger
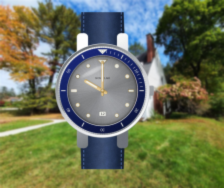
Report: 10 h 00 min
